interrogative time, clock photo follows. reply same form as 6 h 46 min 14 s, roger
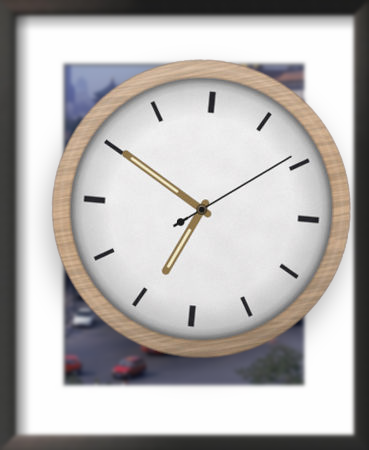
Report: 6 h 50 min 09 s
